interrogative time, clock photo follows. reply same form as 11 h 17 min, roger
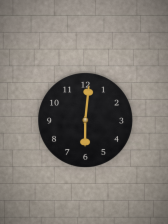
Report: 6 h 01 min
